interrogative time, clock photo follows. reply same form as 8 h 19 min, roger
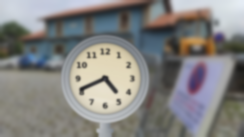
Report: 4 h 41 min
